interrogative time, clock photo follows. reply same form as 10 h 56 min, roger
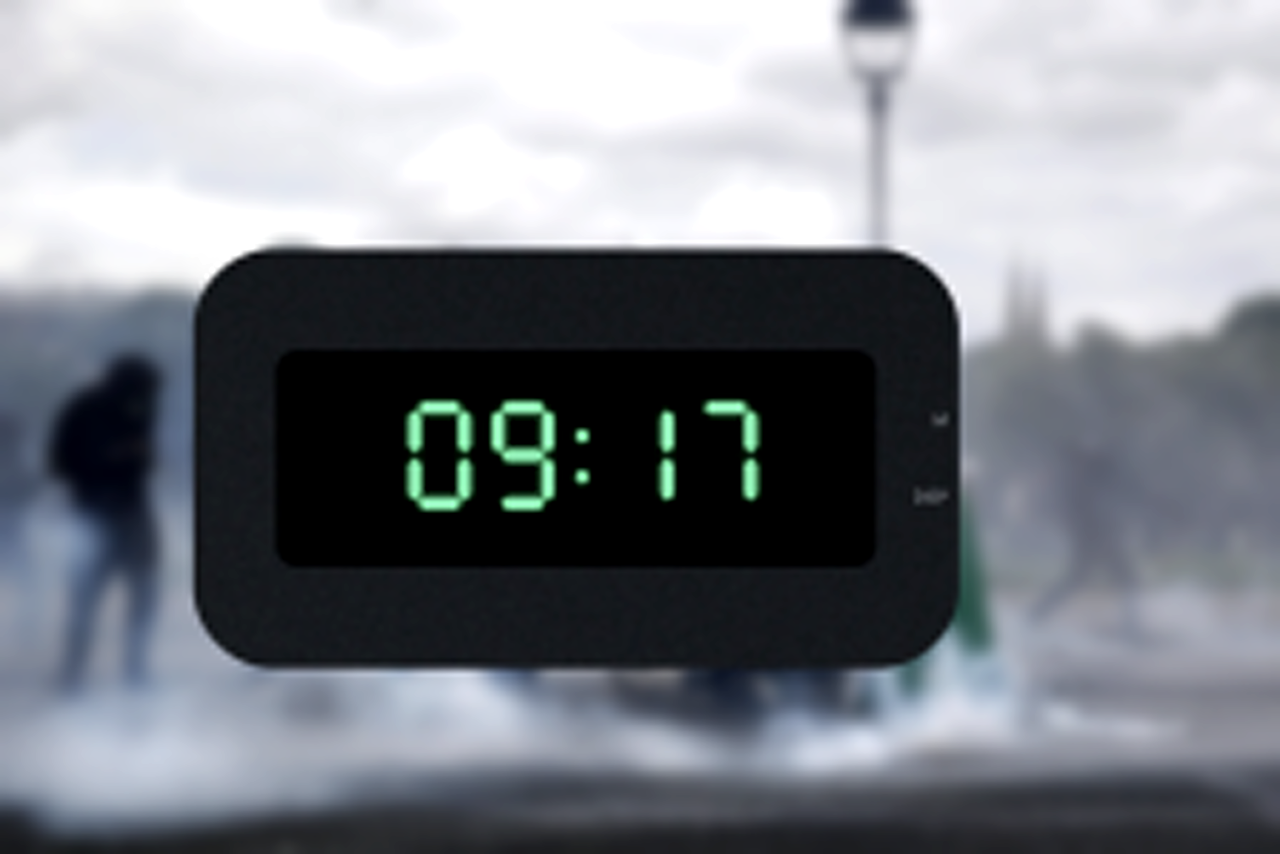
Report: 9 h 17 min
